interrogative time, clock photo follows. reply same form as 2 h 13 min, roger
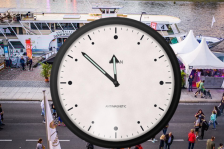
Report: 11 h 52 min
